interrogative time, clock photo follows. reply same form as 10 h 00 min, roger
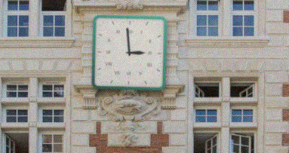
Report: 2 h 59 min
